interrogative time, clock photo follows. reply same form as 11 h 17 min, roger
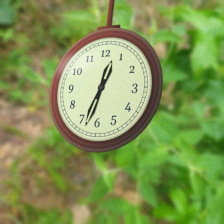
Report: 12 h 33 min
